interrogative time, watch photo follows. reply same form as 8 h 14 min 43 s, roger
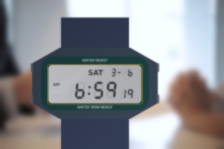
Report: 6 h 59 min 19 s
